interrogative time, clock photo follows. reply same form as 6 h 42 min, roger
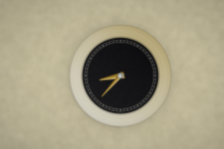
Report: 8 h 37 min
